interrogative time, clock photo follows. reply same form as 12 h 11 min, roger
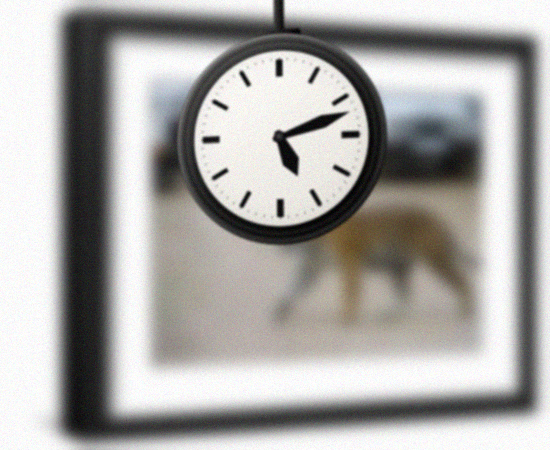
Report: 5 h 12 min
